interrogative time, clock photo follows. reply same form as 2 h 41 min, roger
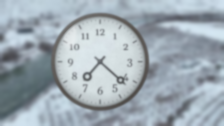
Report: 7 h 22 min
